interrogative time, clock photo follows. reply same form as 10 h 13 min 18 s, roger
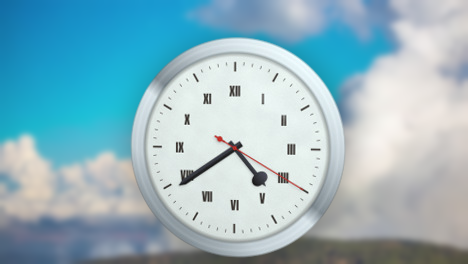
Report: 4 h 39 min 20 s
